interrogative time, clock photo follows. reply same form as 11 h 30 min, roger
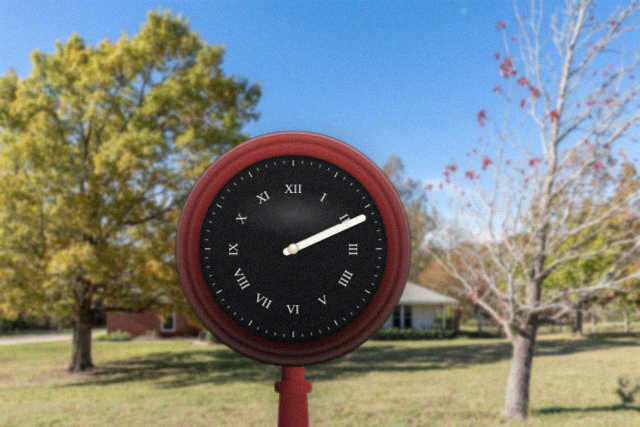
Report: 2 h 11 min
